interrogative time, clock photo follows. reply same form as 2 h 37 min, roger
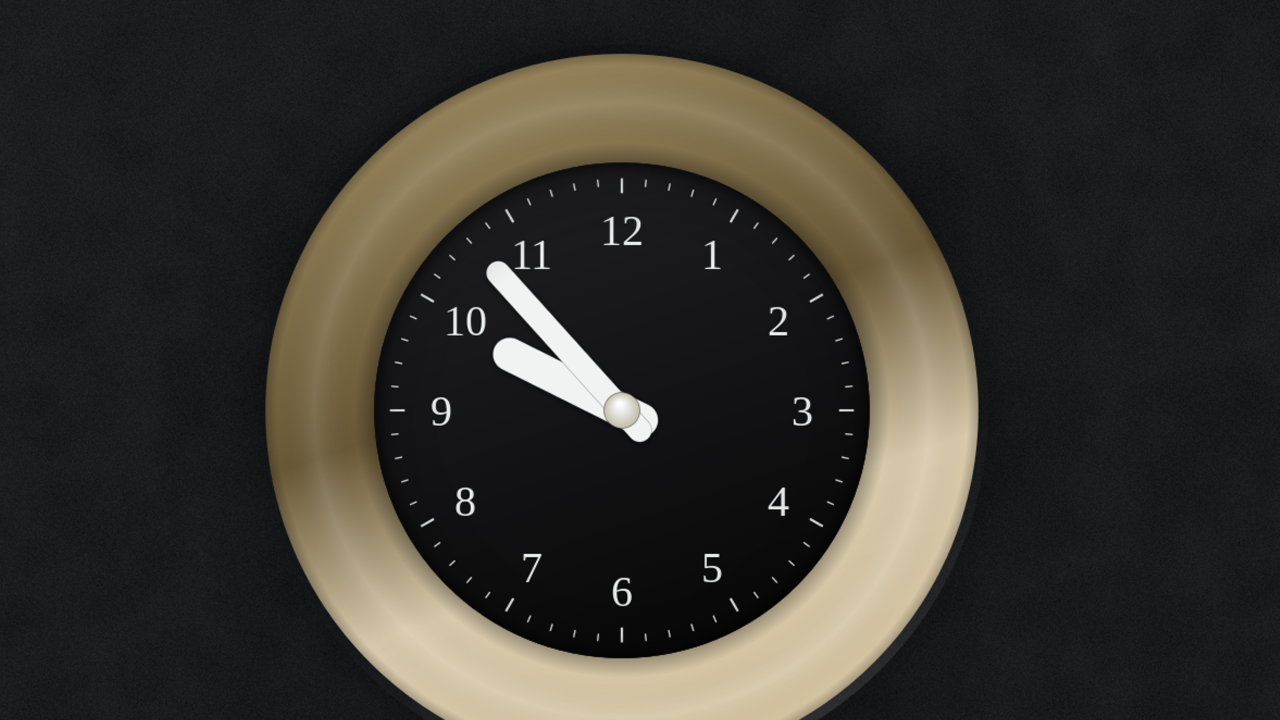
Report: 9 h 53 min
